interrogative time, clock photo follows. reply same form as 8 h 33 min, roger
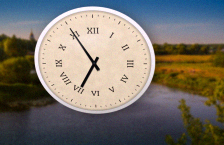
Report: 6 h 55 min
